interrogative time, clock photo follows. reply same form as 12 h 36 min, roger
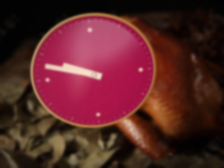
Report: 9 h 48 min
